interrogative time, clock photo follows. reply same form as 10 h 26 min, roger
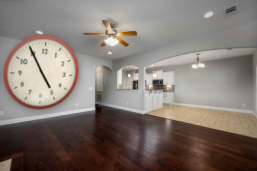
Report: 4 h 55 min
